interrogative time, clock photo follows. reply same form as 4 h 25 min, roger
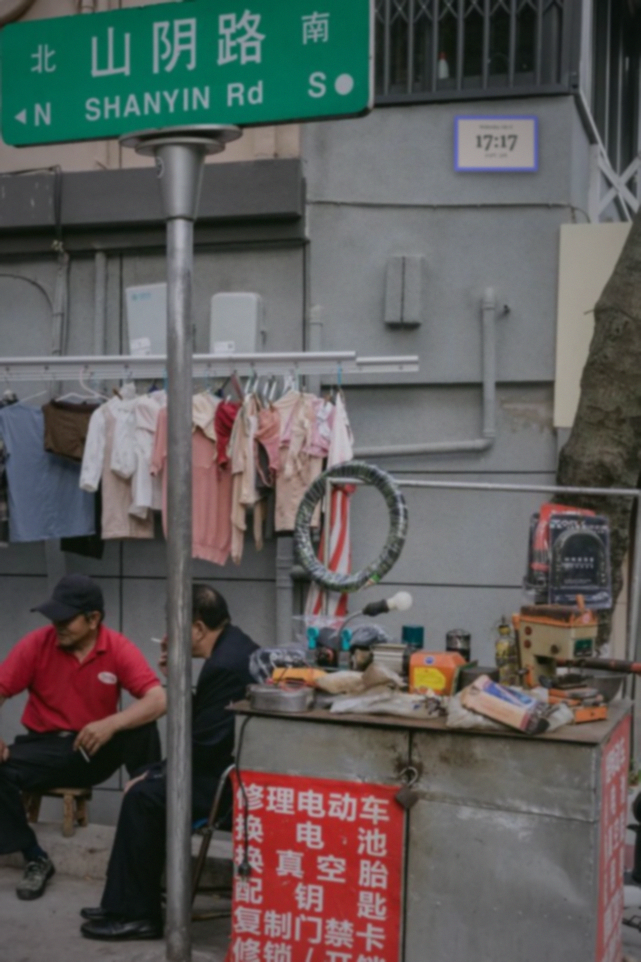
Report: 17 h 17 min
